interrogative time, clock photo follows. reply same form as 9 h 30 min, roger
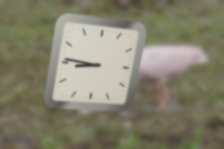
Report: 8 h 46 min
